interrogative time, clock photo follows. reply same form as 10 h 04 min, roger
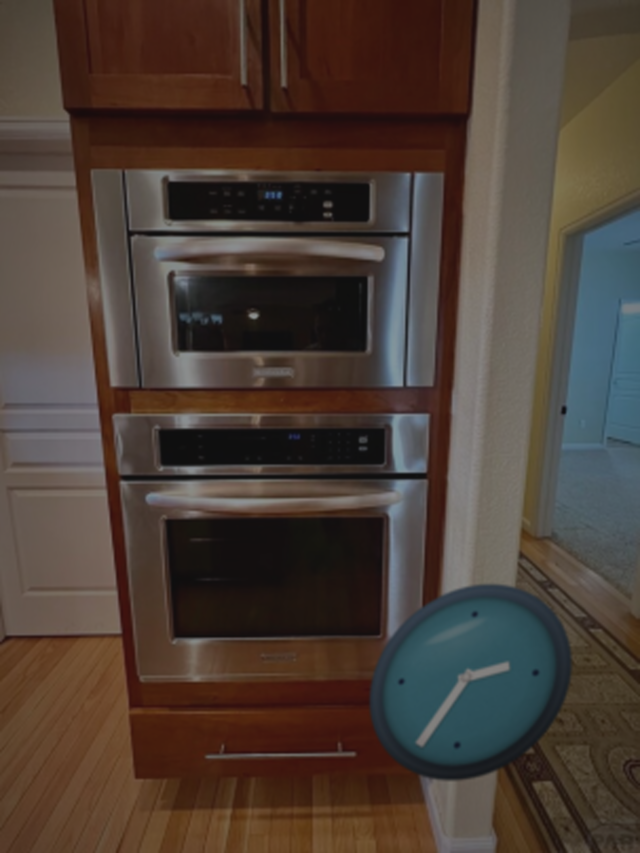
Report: 2 h 35 min
